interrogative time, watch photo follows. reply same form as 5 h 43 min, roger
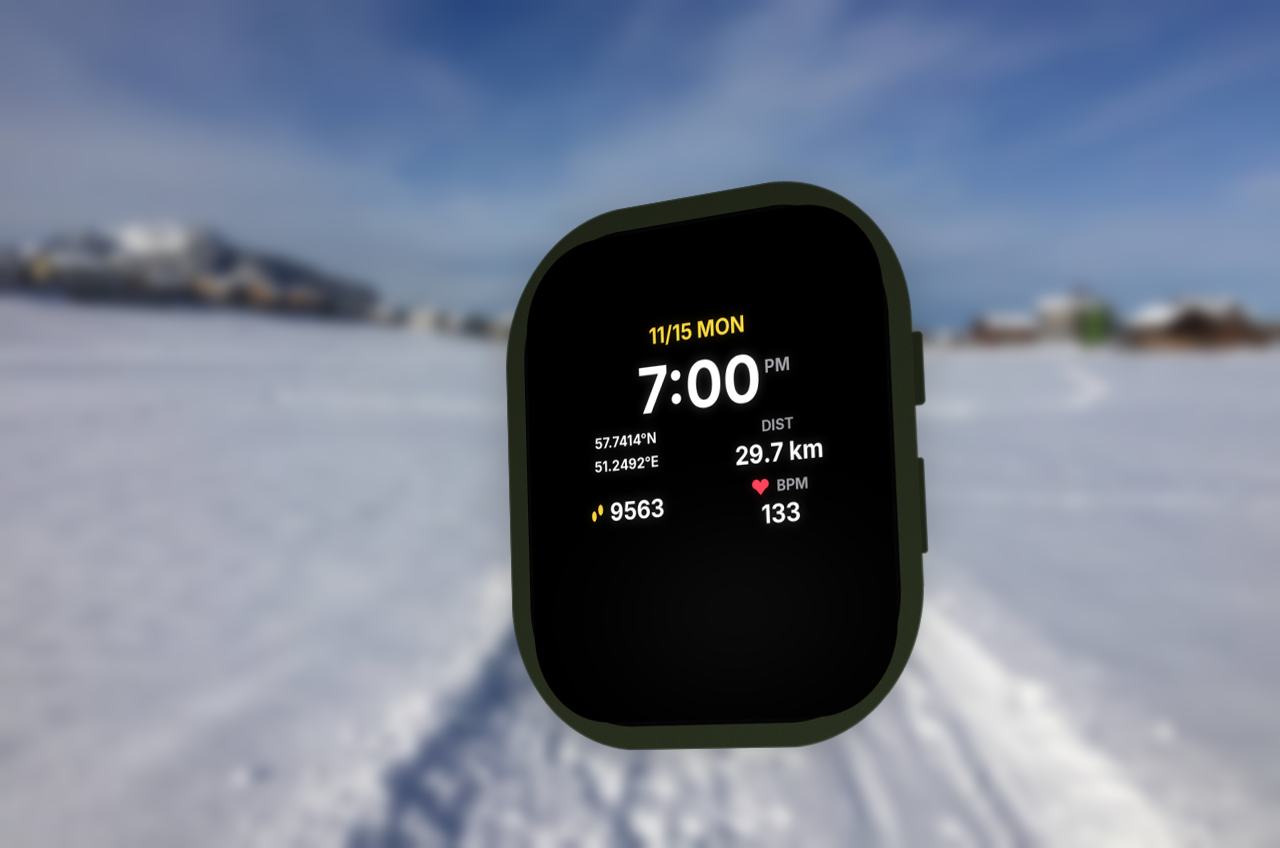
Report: 7 h 00 min
